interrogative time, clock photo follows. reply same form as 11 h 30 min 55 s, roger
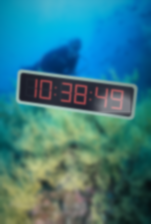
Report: 10 h 38 min 49 s
